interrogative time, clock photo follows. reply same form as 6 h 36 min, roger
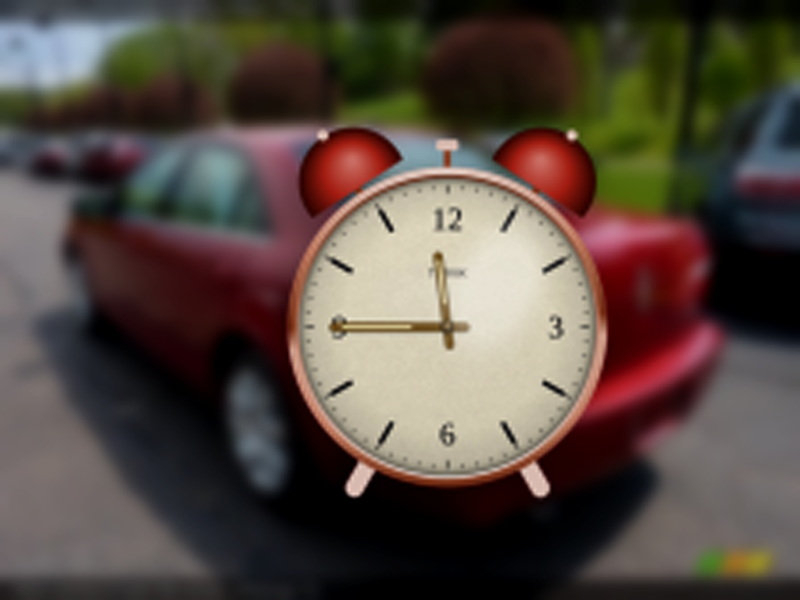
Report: 11 h 45 min
